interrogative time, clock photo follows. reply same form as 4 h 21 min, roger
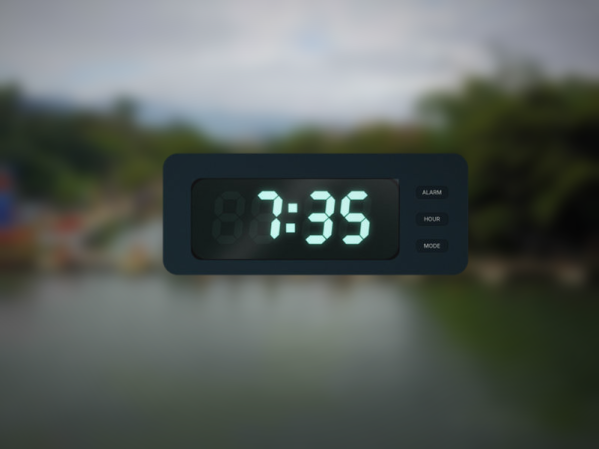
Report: 7 h 35 min
